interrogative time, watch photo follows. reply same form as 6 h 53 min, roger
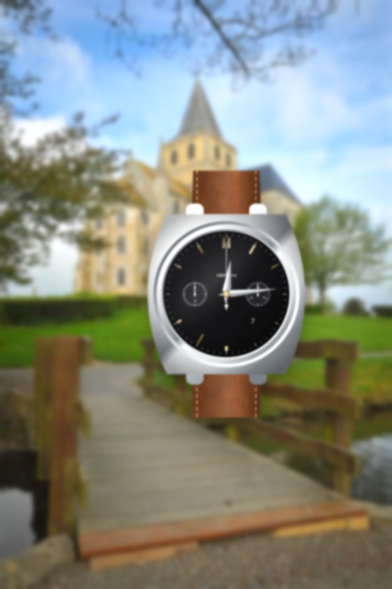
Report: 12 h 14 min
